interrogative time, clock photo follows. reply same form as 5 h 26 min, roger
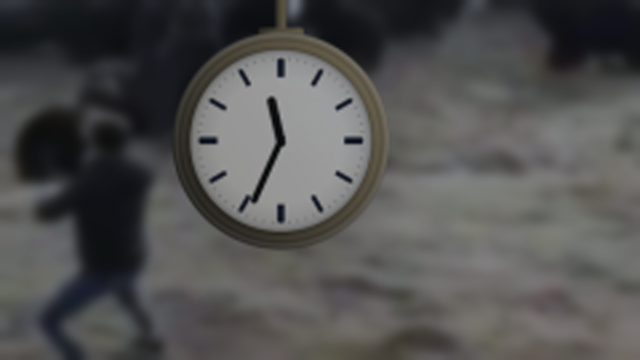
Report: 11 h 34 min
